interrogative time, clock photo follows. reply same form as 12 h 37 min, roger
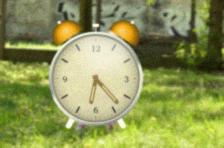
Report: 6 h 23 min
